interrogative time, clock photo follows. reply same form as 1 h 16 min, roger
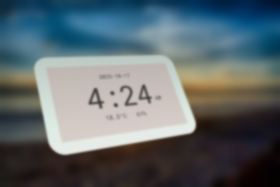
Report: 4 h 24 min
